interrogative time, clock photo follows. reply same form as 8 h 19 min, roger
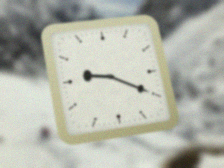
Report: 9 h 20 min
